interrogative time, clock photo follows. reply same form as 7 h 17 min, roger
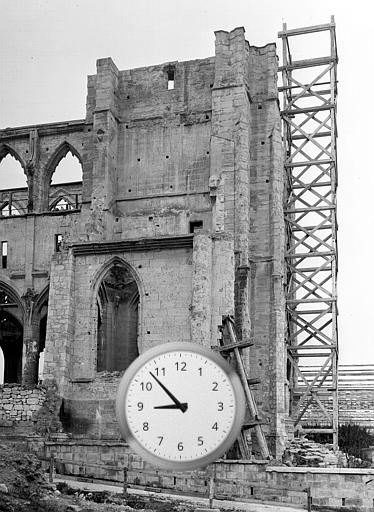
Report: 8 h 53 min
